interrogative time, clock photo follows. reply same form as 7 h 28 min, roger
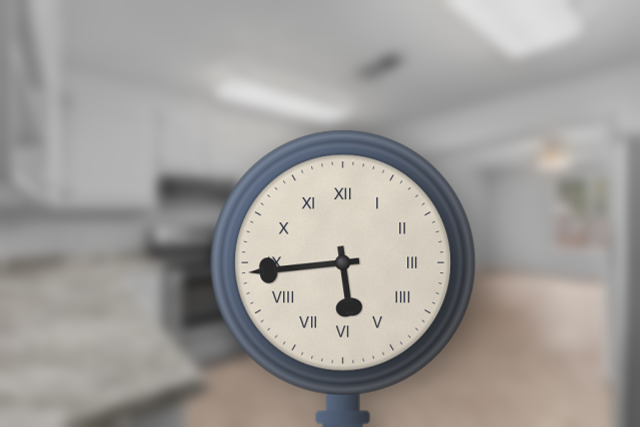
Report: 5 h 44 min
